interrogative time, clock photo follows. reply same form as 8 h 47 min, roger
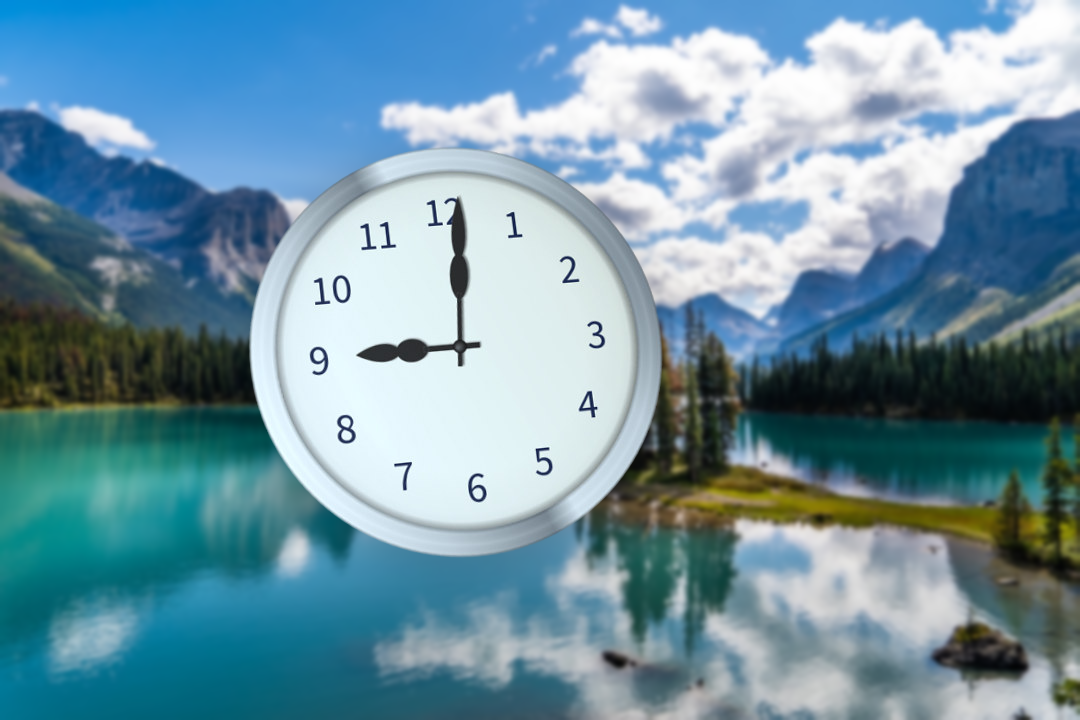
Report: 9 h 01 min
